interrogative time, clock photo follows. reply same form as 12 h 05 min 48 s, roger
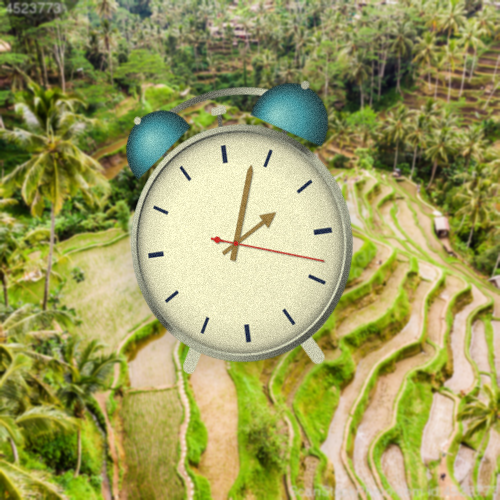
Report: 2 h 03 min 18 s
